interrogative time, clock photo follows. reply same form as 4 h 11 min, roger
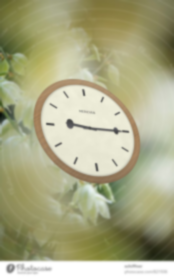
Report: 9 h 15 min
